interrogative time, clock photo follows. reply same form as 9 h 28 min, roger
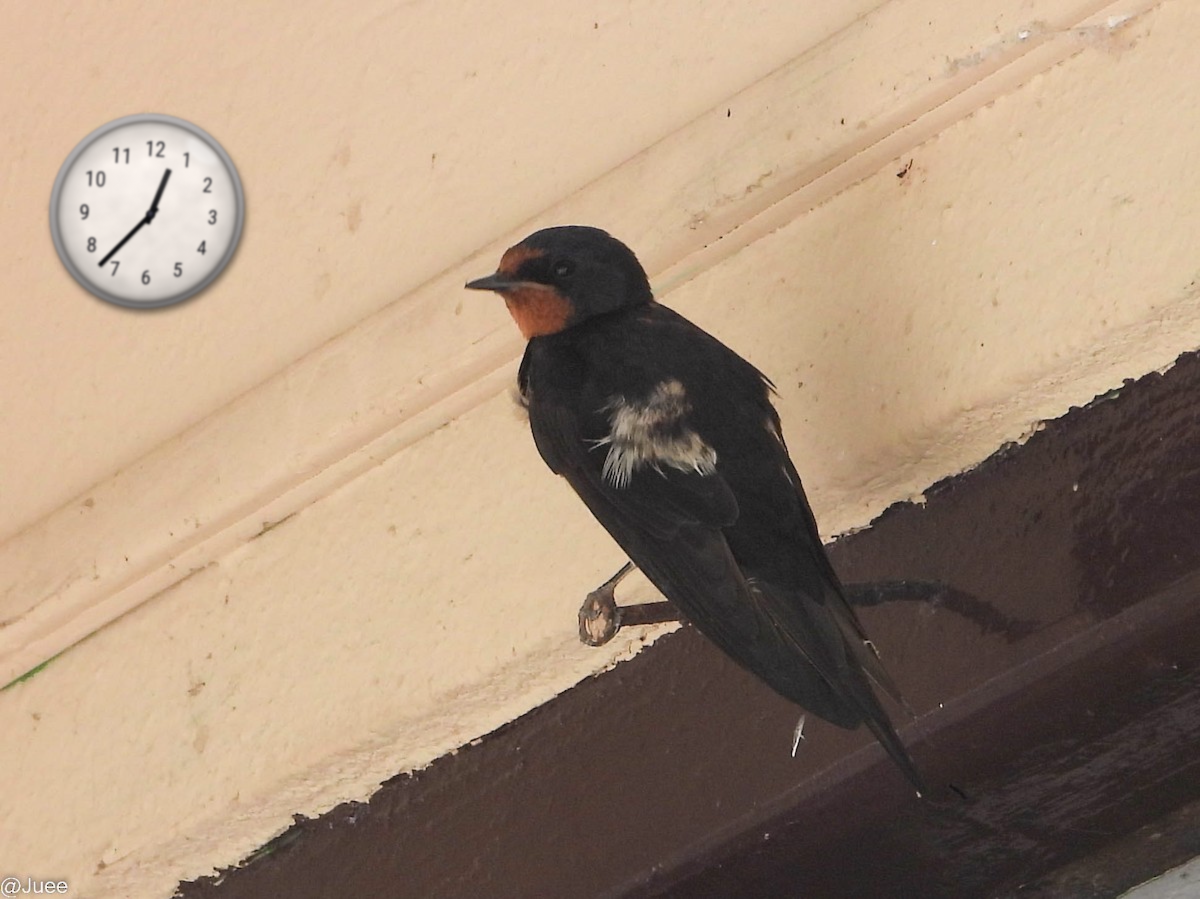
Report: 12 h 37 min
